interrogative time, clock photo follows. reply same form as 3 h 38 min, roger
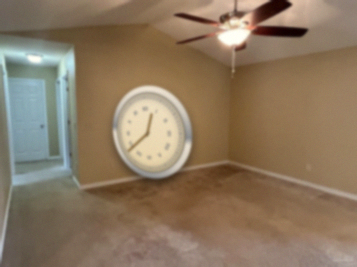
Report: 12 h 39 min
